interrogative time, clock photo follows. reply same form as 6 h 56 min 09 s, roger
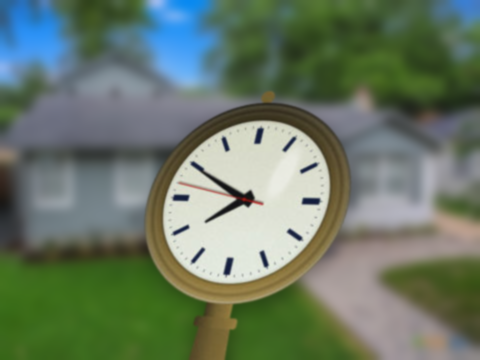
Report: 7 h 49 min 47 s
